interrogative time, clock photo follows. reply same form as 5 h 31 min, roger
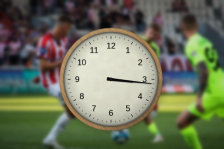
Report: 3 h 16 min
